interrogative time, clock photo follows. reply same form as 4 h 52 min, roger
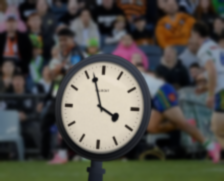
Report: 3 h 57 min
